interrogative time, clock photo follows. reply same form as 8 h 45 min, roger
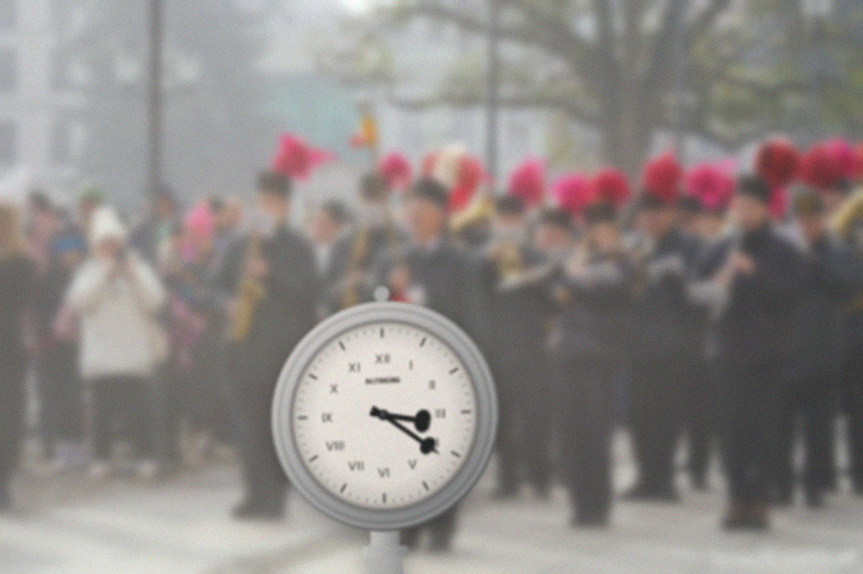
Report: 3 h 21 min
